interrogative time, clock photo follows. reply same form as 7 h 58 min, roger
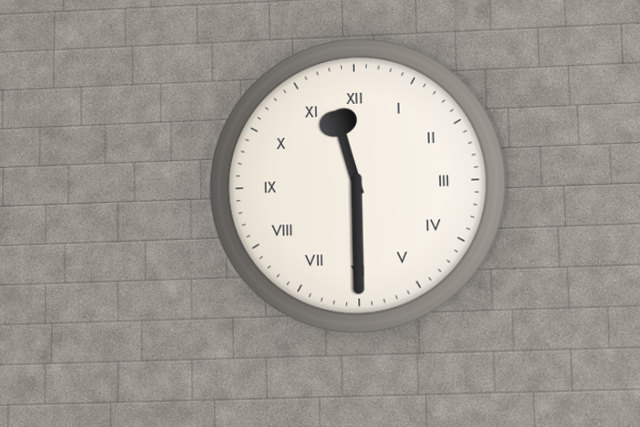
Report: 11 h 30 min
